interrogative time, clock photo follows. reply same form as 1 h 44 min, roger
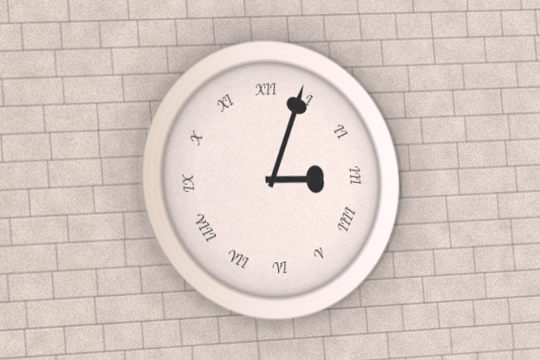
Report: 3 h 04 min
